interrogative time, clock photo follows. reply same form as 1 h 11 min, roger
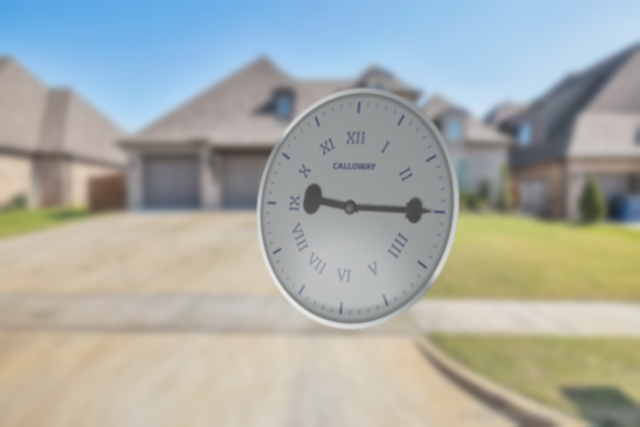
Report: 9 h 15 min
